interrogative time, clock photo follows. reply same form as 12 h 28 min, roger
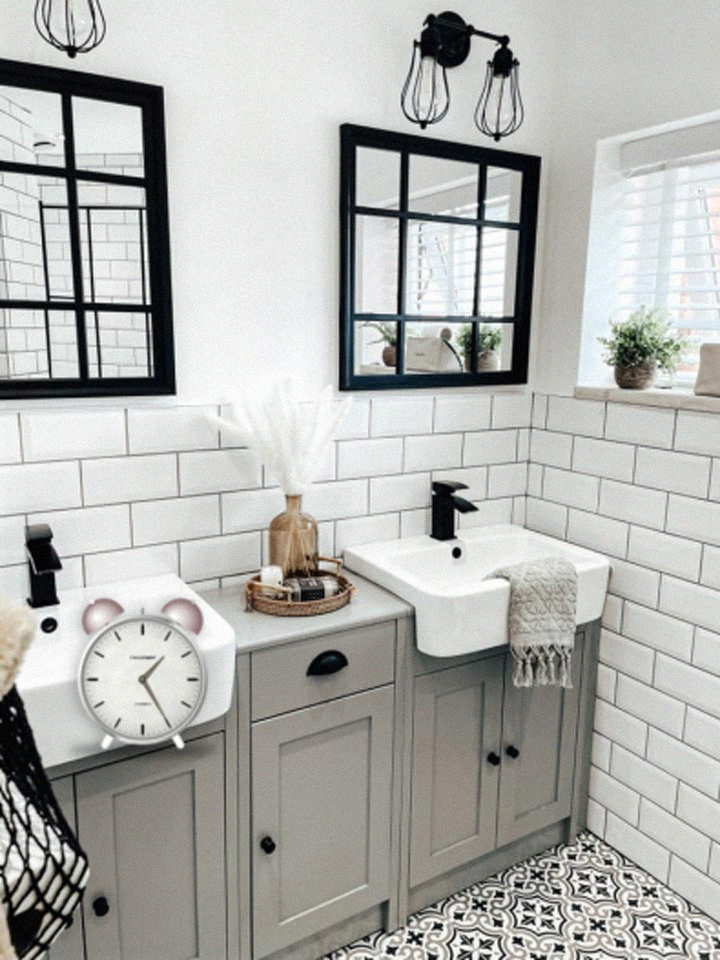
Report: 1 h 25 min
